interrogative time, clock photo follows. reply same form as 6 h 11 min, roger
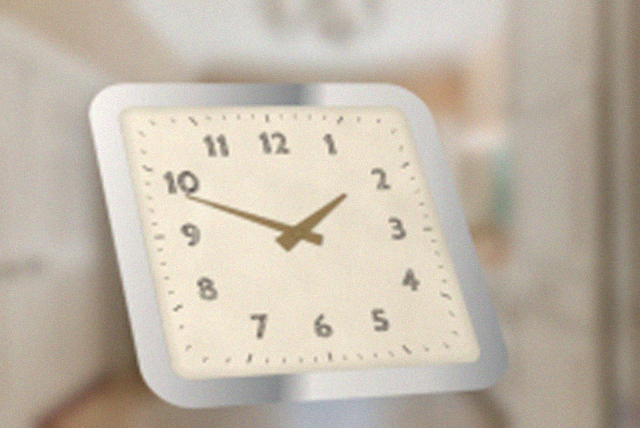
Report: 1 h 49 min
